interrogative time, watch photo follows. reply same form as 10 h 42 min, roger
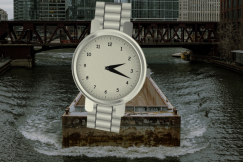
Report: 2 h 18 min
